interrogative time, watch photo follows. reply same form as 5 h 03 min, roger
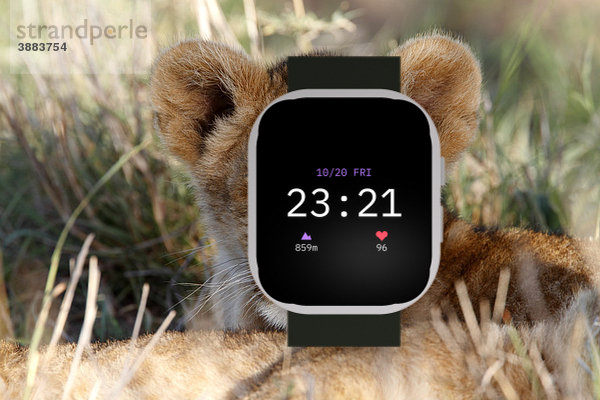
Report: 23 h 21 min
